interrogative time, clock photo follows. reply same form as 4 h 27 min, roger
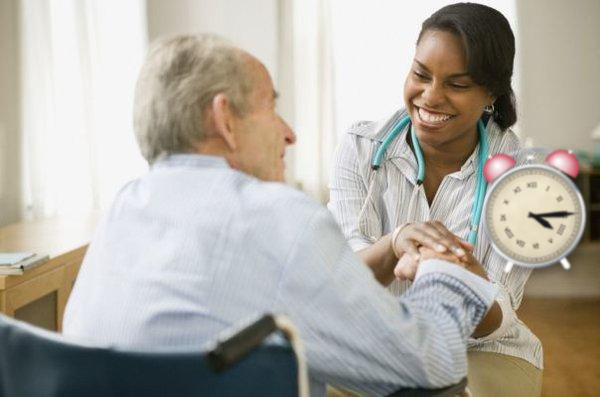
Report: 4 h 15 min
